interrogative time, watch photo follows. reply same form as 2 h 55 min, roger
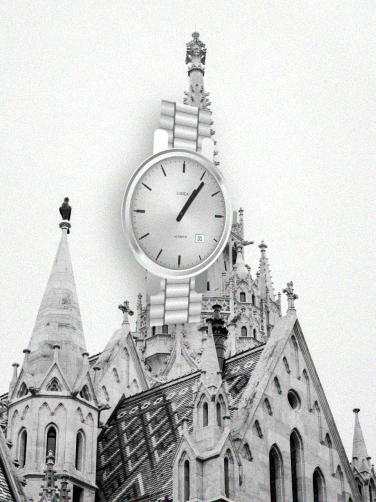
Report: 1 h 06 min
